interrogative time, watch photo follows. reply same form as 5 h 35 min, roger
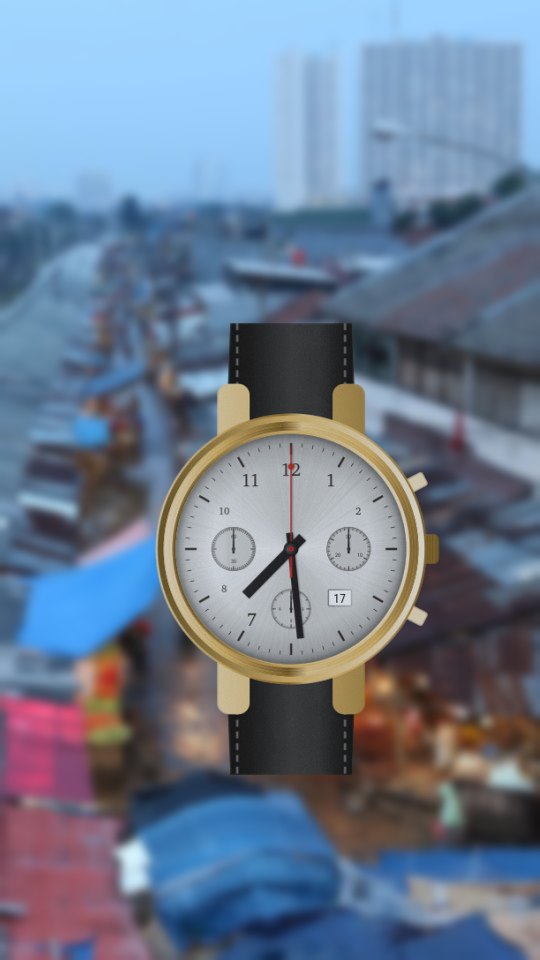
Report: 7 h 29 min
